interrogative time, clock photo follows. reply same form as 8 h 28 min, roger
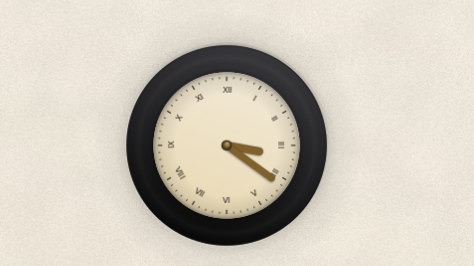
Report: 3 h 21 min
